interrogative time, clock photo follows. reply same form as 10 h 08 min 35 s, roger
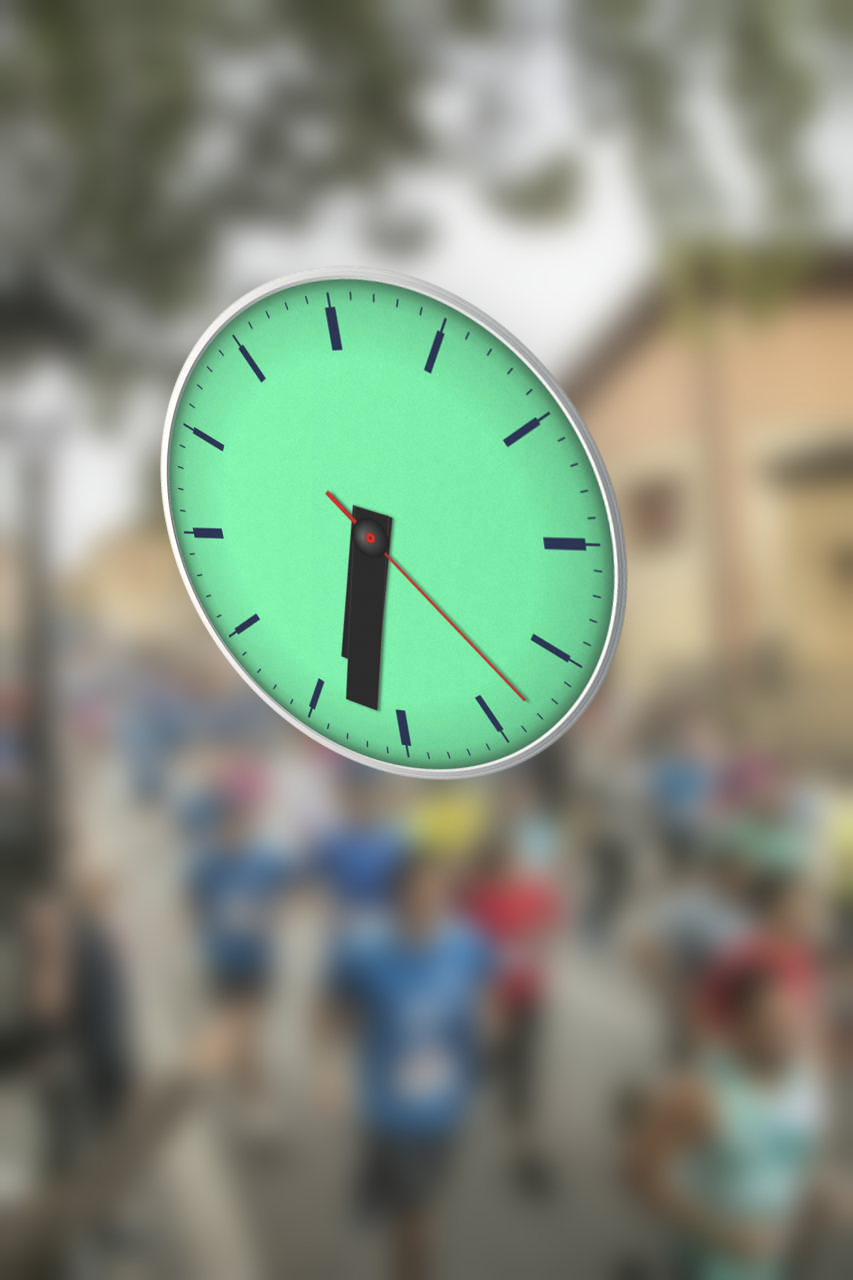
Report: 6 h 32 min 23 s
